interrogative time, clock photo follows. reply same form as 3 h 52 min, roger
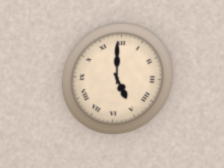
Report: 4 h 59 min
